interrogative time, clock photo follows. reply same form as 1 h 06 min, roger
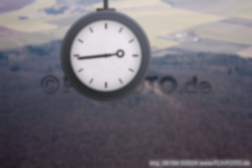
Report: 2 h 44 min
